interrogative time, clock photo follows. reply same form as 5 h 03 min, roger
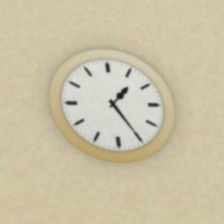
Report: 1 h 25 min
